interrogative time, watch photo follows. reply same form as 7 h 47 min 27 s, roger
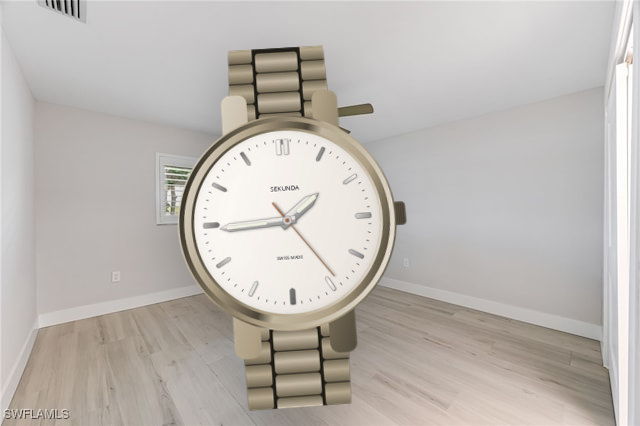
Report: 1 h 44 min 24 s
